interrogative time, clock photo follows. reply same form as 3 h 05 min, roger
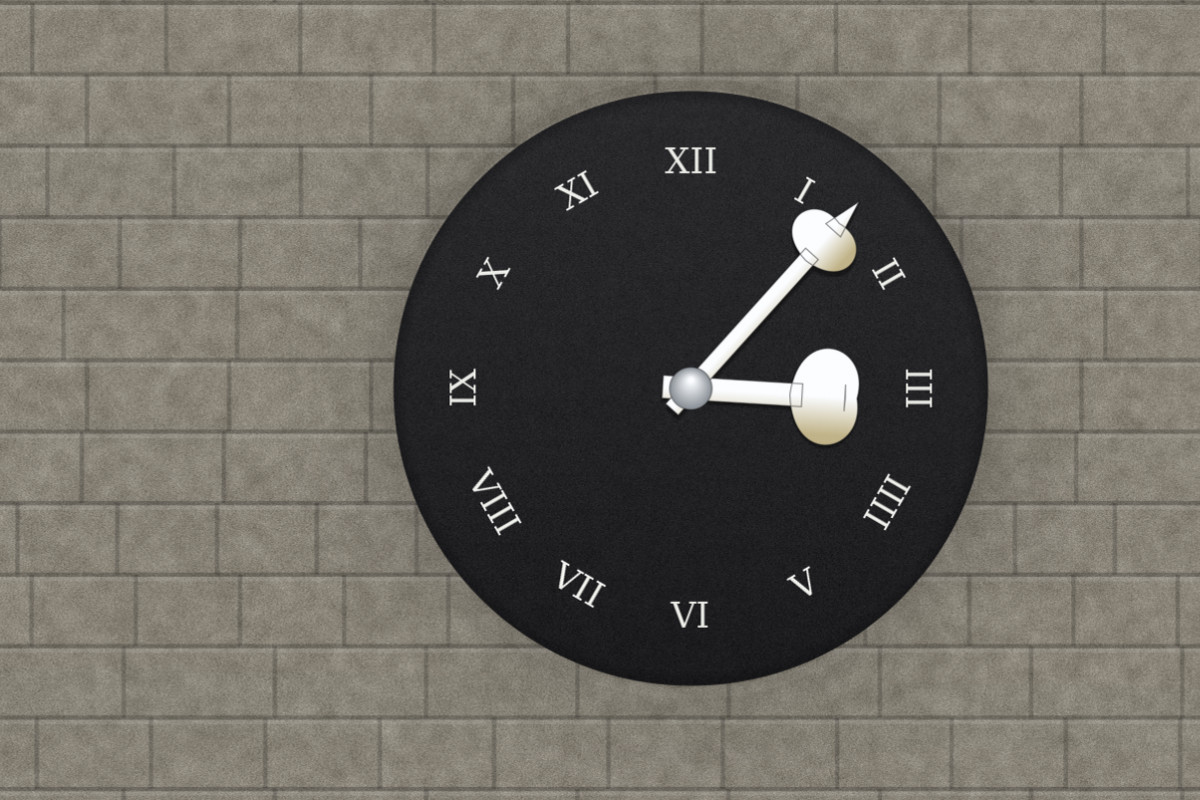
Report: 3 h 07 min
